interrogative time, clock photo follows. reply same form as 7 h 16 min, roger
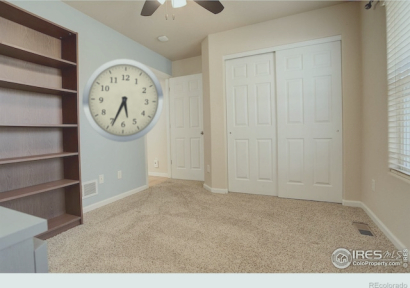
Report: 5 h 34 min
